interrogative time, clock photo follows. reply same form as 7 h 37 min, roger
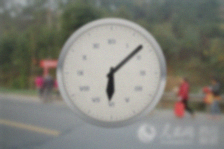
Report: 6 h 08 min
